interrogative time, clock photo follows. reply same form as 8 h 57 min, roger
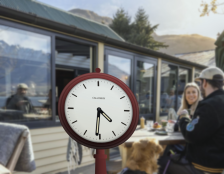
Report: 4 h 31 min
